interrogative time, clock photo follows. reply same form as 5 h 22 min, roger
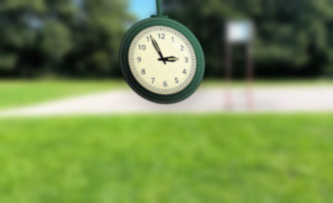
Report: 2 h 56 min
